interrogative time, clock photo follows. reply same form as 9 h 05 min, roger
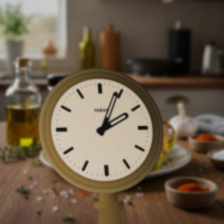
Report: 2 h 04 min
